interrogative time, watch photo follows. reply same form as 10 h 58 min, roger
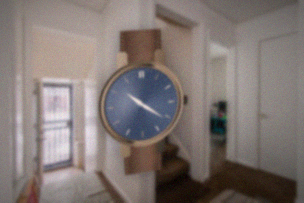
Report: 10 h 21 min
